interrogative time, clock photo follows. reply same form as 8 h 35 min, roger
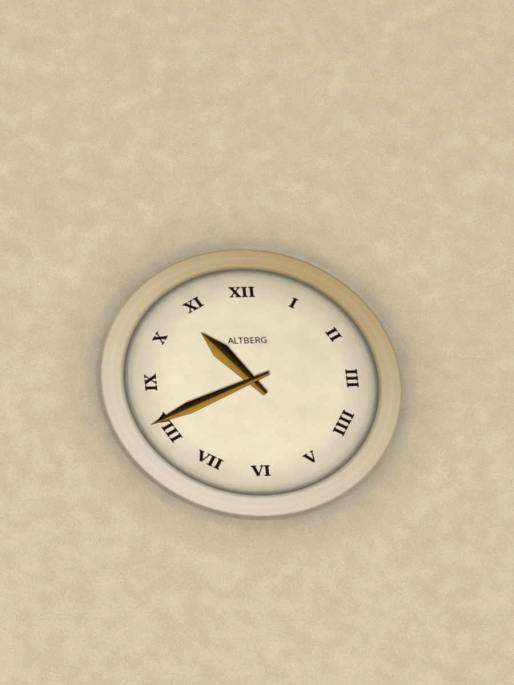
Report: 10 h 41 min
